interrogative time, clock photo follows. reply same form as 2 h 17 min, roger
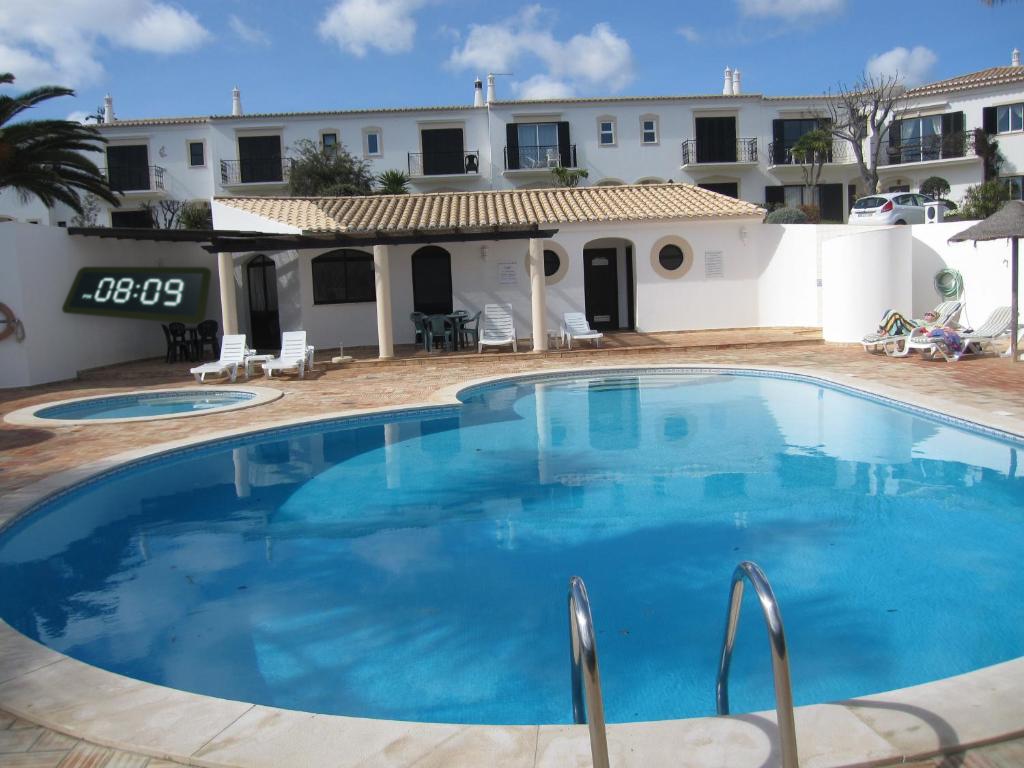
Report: 8 h 09 min
